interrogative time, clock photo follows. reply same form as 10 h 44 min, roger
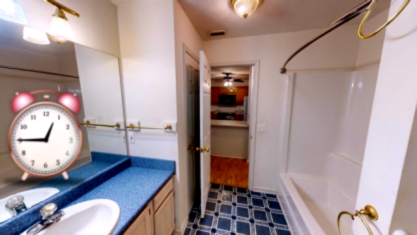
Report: 12 h 45 min
